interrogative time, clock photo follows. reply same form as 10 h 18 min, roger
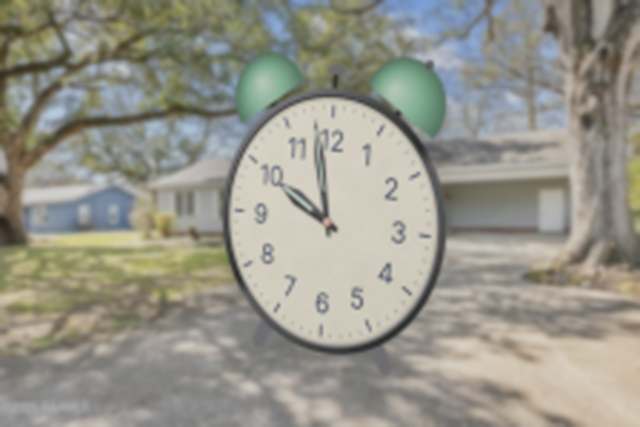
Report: 9 h 58 min
